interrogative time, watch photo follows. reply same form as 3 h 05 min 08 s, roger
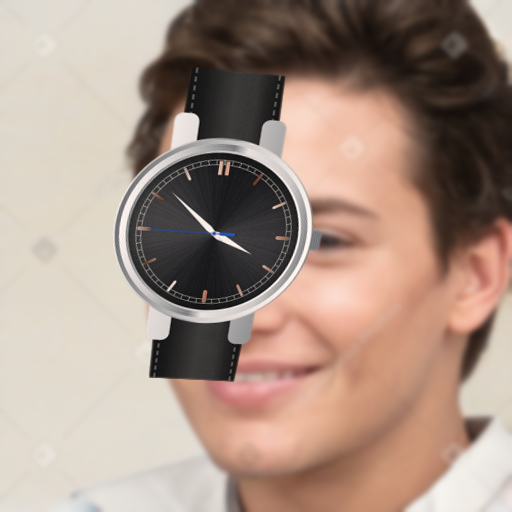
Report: 3 h 51 min 45 s
